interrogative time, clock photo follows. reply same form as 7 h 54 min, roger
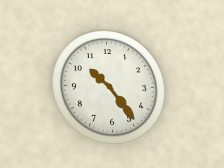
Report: 10 h 24 min
